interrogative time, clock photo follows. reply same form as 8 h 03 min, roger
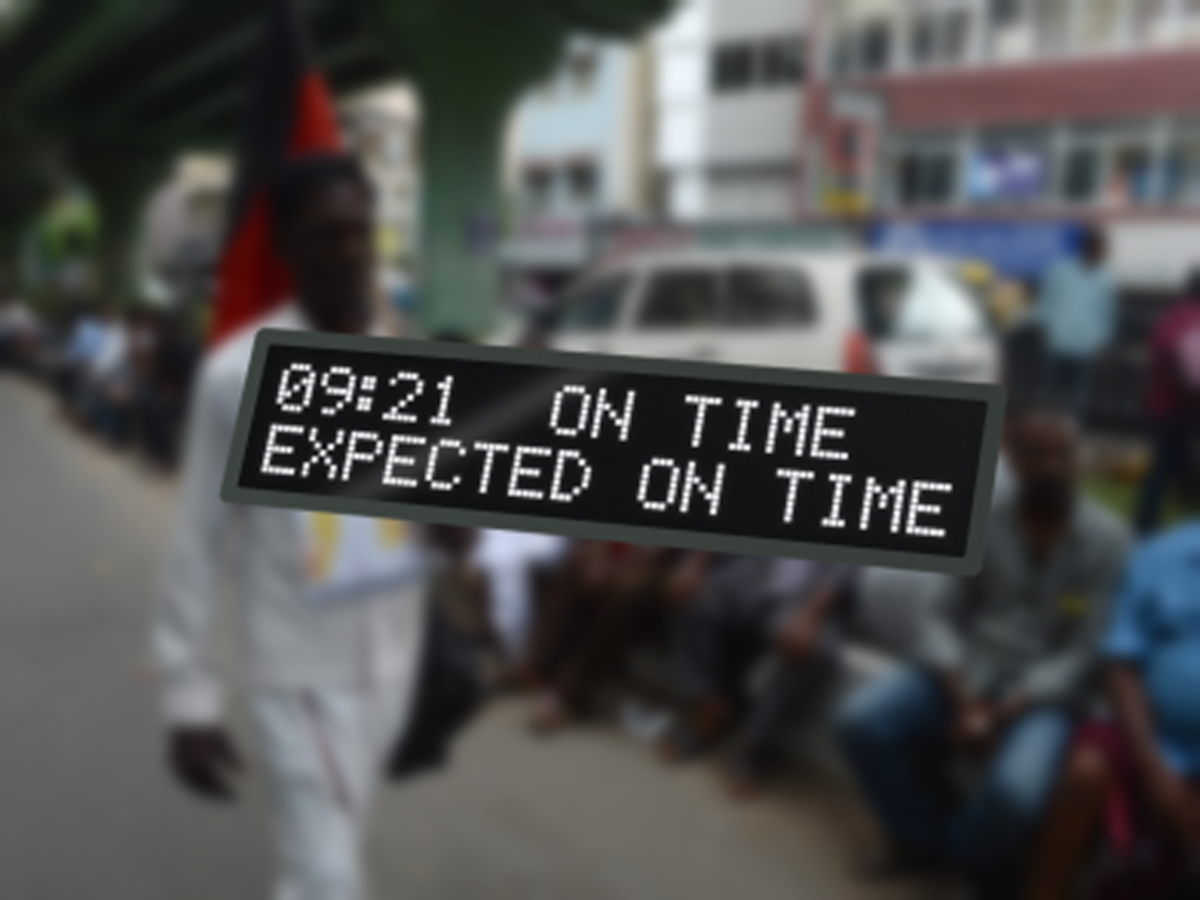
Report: 9 h 21 min
